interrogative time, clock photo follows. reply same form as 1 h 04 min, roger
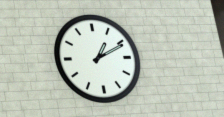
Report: 1 h 11 min
